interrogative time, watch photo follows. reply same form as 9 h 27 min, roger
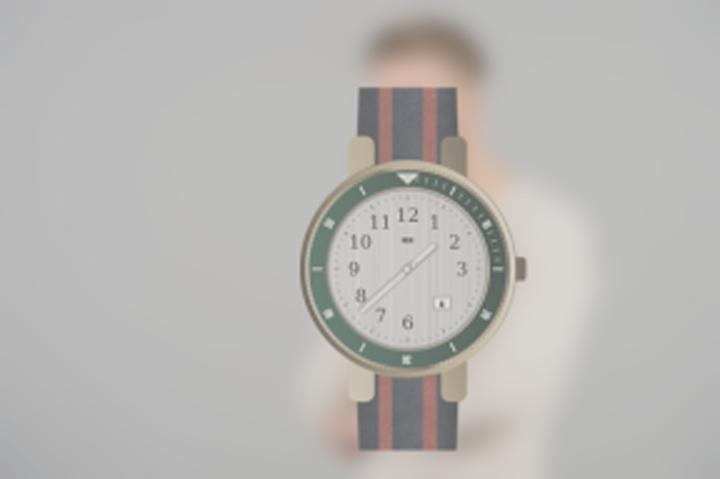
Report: 1 h 38 min
